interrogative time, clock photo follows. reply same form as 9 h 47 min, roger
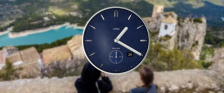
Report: 1 h 20 min
